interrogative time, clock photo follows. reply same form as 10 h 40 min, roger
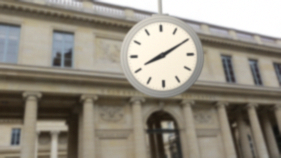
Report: 8 h 10 min
